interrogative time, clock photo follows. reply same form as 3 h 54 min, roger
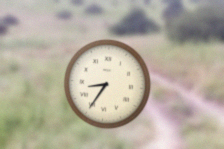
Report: 8 h 35 min
